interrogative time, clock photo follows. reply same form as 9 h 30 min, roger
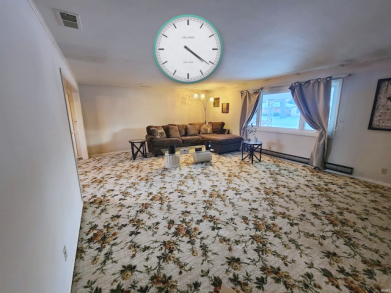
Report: 4 h 21 min
